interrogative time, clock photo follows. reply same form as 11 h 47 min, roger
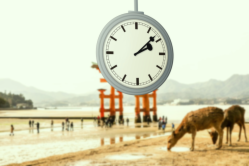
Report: 2 h 08 min
